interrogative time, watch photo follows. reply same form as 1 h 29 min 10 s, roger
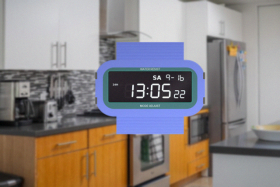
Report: 13 h 05 min 22 s
